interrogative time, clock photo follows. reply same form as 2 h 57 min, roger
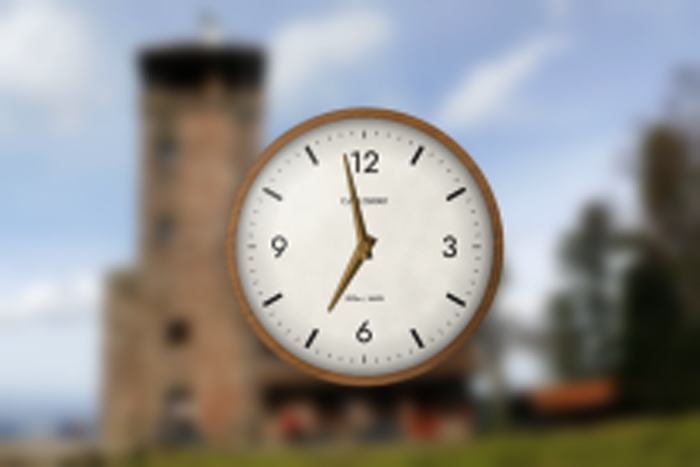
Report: 6 h 58 min
